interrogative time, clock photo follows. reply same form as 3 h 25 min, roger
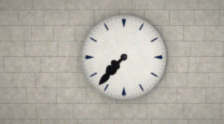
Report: 7 h 37 min
